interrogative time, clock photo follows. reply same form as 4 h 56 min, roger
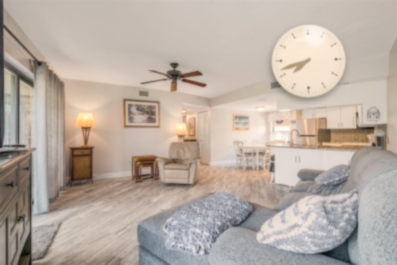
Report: 7 h 42 min
